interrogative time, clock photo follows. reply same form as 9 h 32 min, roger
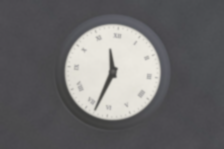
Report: 11 h 33 min
